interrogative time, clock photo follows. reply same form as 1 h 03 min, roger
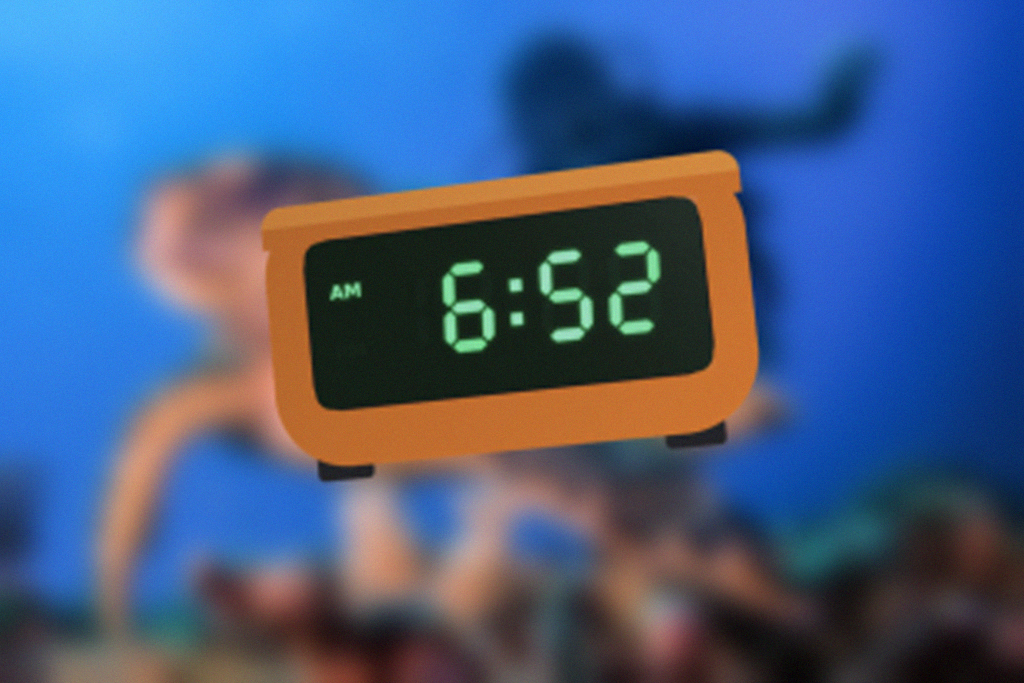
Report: 6 h 52 min
